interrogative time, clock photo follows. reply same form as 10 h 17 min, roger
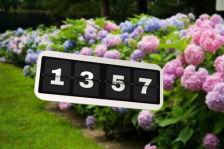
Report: 13 h 57 min
